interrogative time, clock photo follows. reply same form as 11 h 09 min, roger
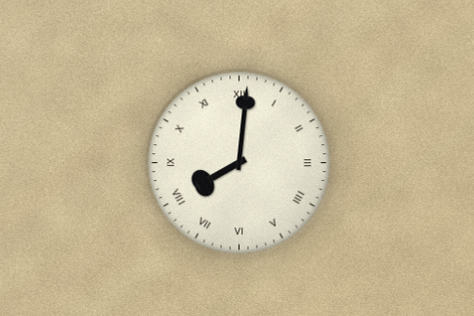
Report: 8 h 01 min
